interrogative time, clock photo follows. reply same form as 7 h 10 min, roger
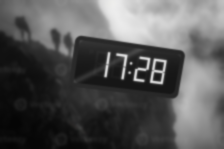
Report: 17 h 28 min
